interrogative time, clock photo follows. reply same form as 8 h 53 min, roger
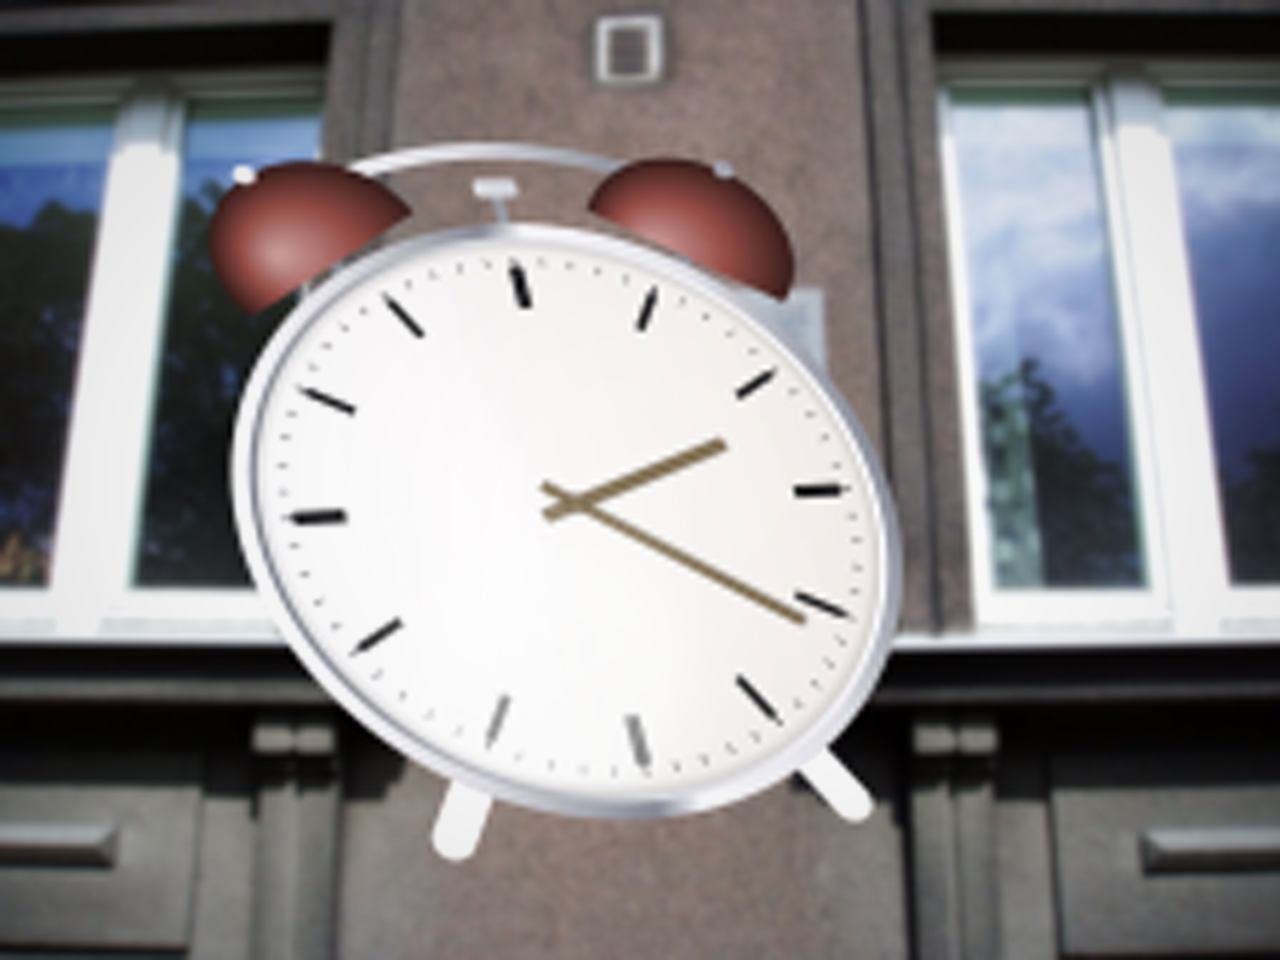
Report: 2 h 21 min
